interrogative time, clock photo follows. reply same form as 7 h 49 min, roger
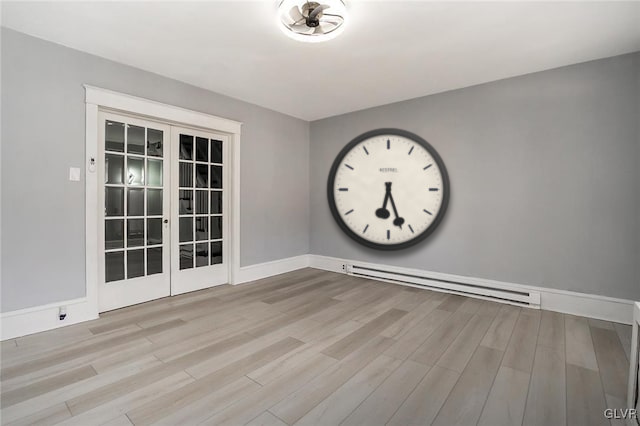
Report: 6 h 27 min
